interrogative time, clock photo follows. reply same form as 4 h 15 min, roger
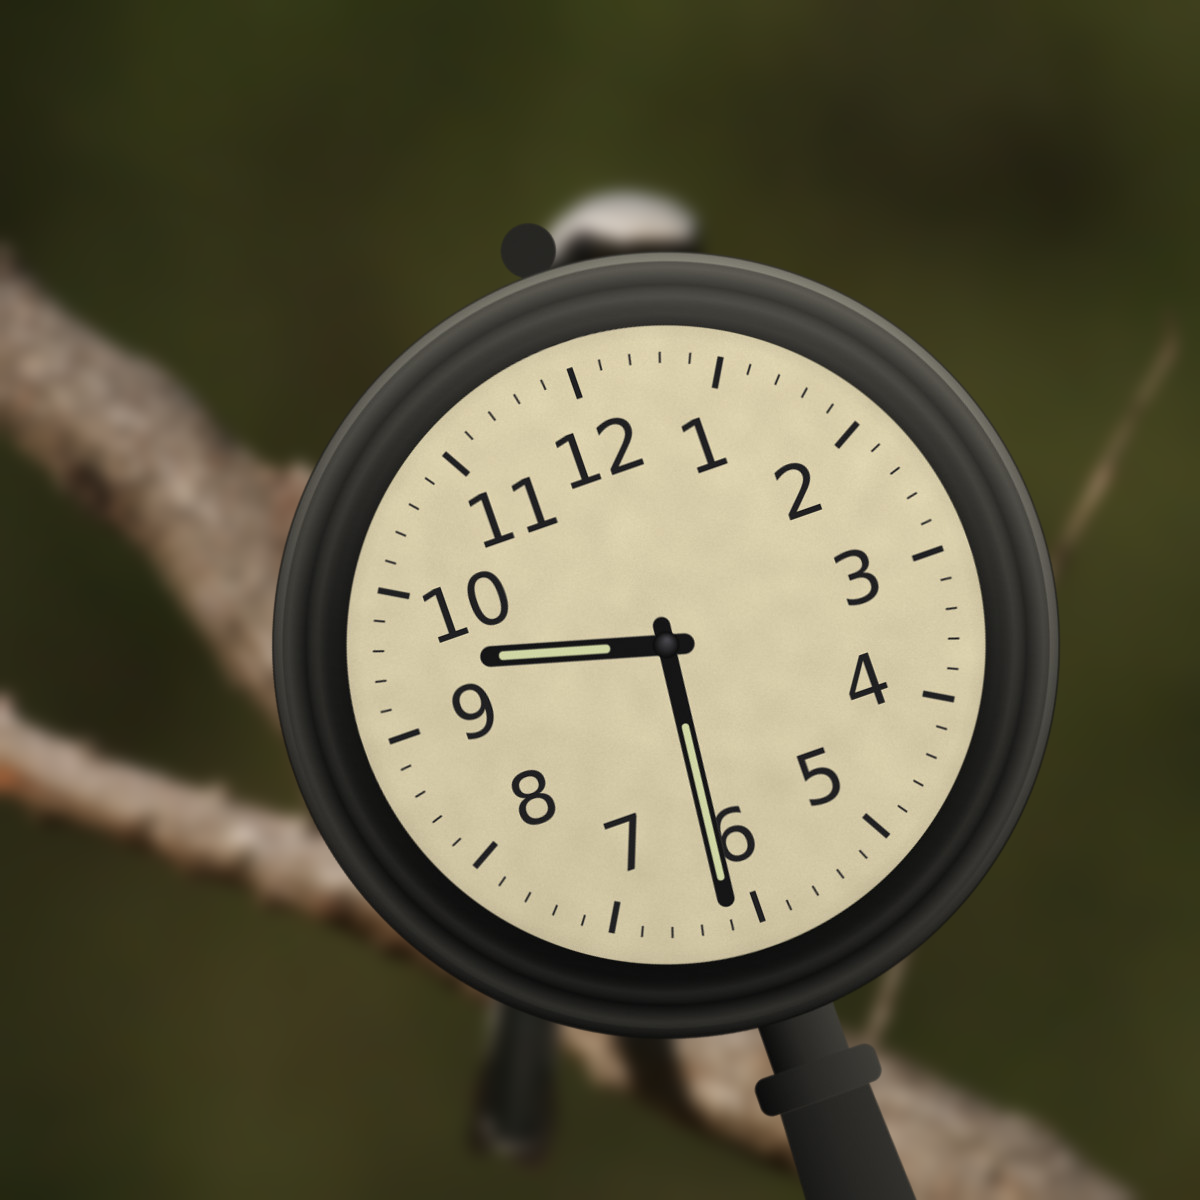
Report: 9 h 31 min
